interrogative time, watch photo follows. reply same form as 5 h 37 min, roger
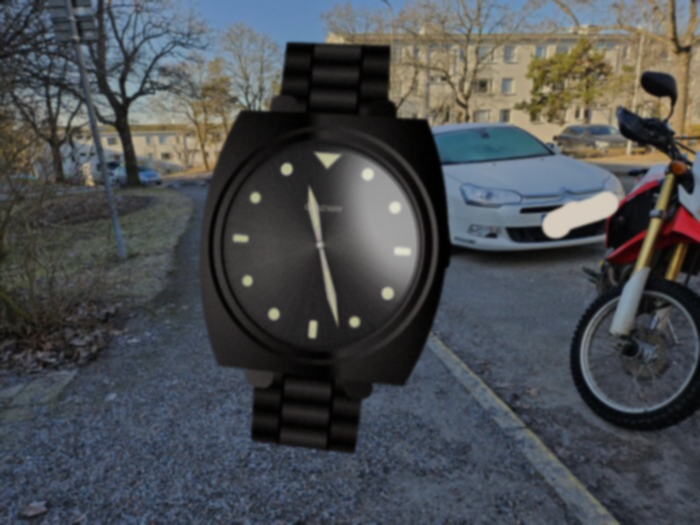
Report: 11 h 27 min
